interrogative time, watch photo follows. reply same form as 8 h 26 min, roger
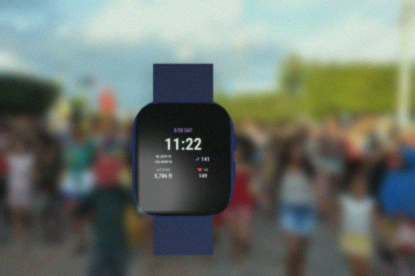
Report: 11 h 22 min
